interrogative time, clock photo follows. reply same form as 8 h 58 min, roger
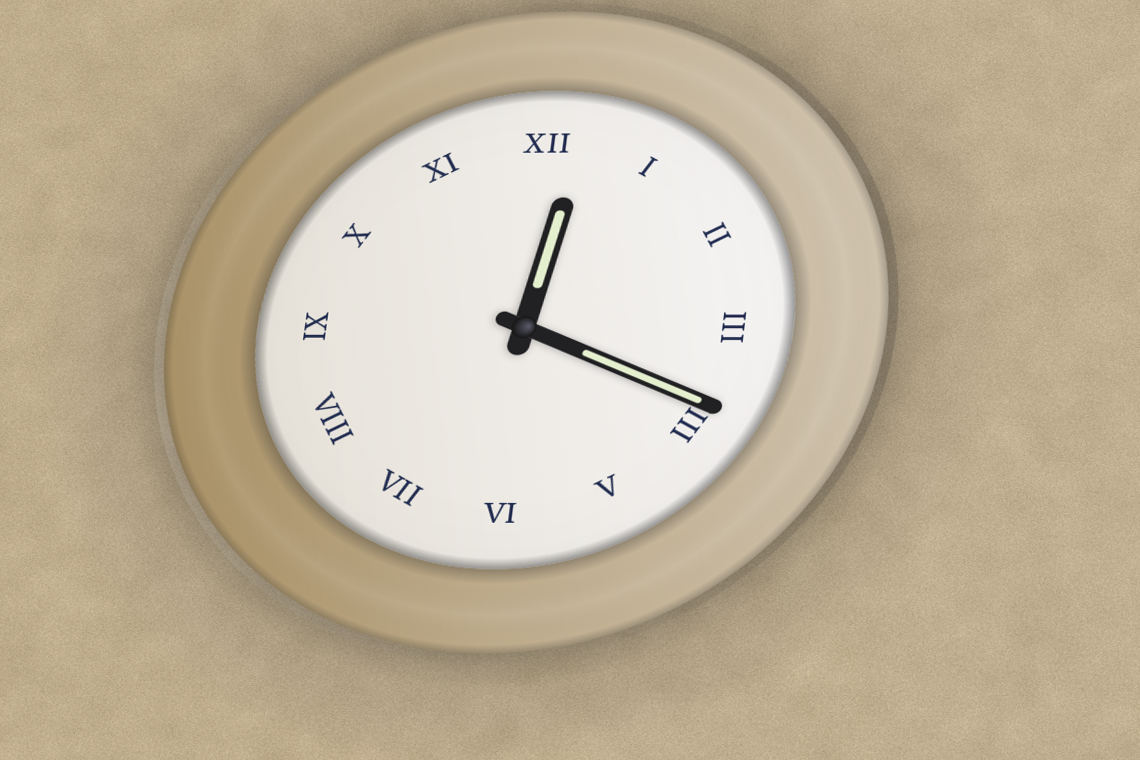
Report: 12 h 19 min
